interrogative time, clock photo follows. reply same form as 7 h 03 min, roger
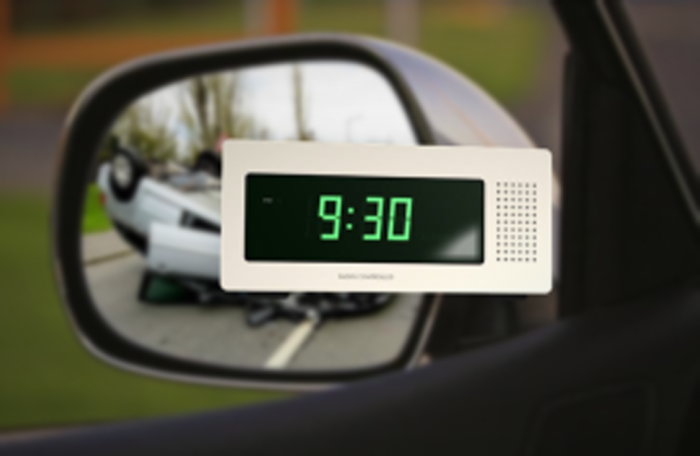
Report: 9 h 30 min
